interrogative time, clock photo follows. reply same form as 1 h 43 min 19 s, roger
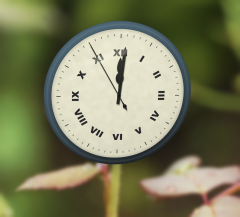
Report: 12 h 00 min 55 s
